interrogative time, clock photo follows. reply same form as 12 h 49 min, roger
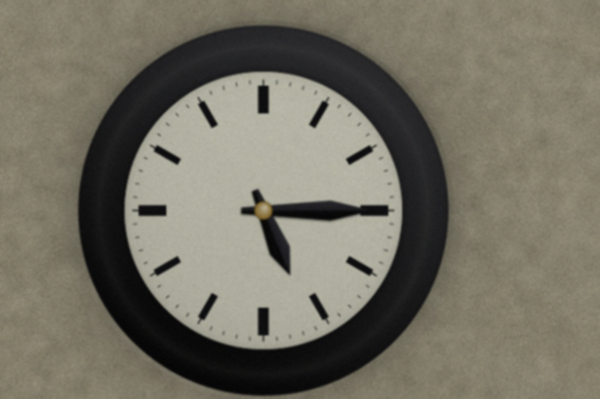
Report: 5 h 15 min
